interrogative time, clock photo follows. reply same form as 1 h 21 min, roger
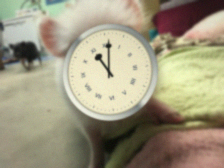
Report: 11 h 01 min
